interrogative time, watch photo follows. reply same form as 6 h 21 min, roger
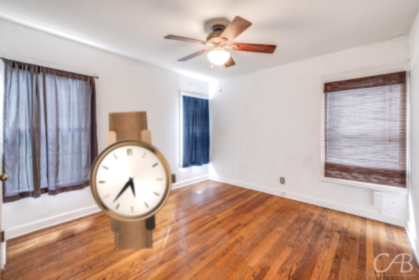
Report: 5 h 37 min
